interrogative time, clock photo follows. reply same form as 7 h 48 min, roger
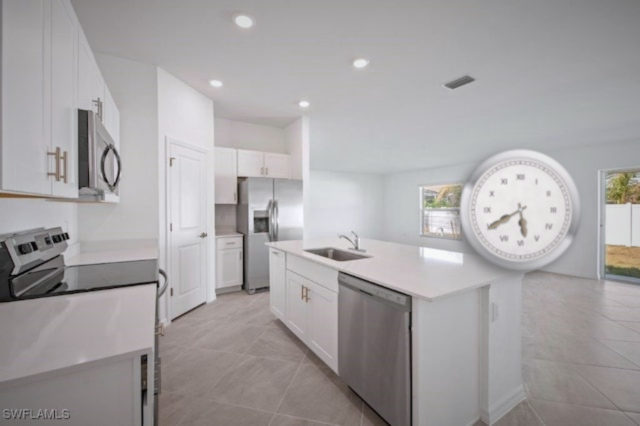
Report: 5 h 40 min
